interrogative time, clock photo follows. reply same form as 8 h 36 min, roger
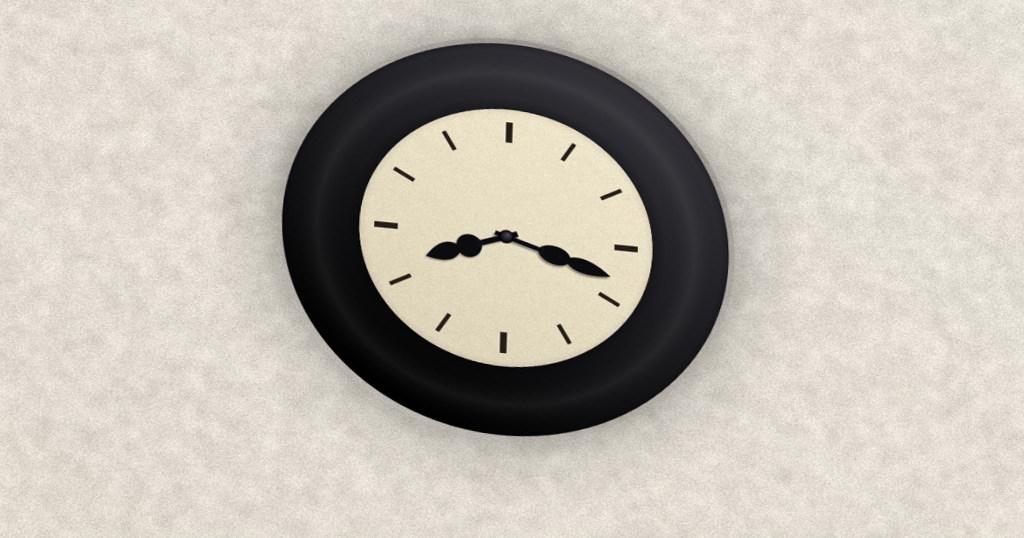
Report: 8 h 18 min
